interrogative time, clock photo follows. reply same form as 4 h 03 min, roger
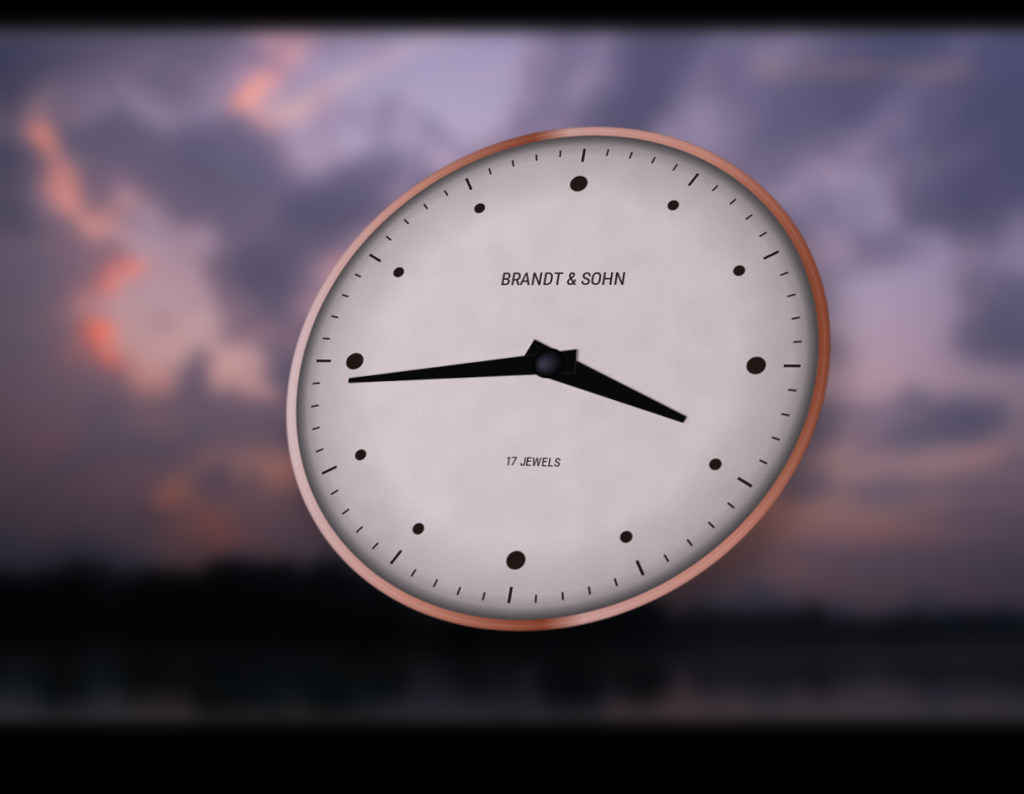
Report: 3 h 44 min
